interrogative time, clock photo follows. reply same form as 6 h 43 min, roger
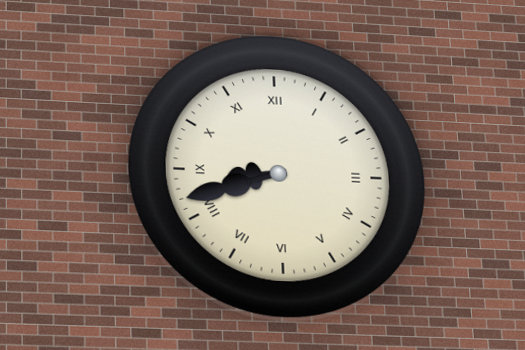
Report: 8 h 42 min
